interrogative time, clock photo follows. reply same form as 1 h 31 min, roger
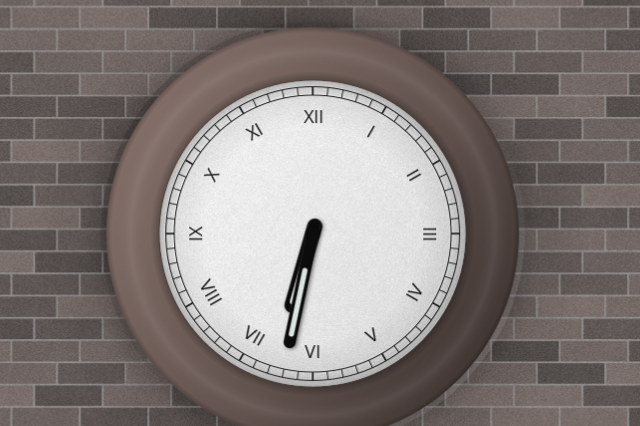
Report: 6 h 32 min
